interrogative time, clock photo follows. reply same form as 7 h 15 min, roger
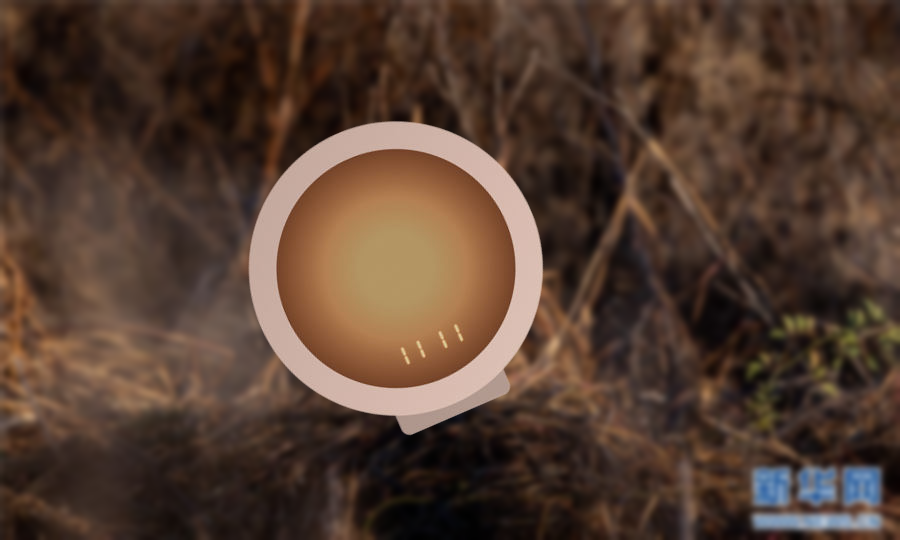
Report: 11 h 11 min
